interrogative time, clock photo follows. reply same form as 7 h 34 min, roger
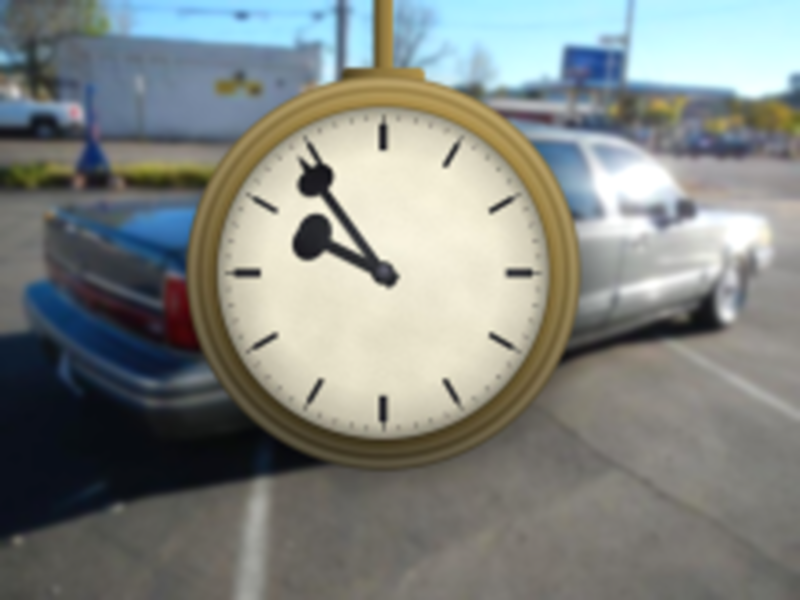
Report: 9 h 54 min
